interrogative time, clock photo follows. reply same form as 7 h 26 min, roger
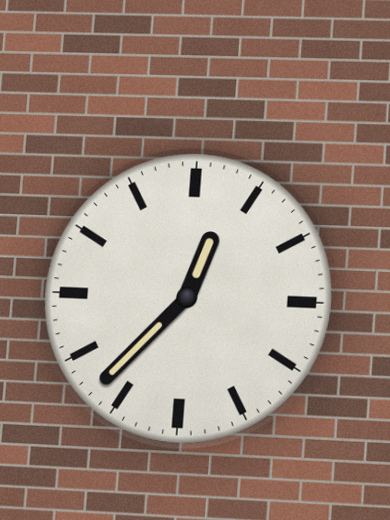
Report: 12 h 37 min
